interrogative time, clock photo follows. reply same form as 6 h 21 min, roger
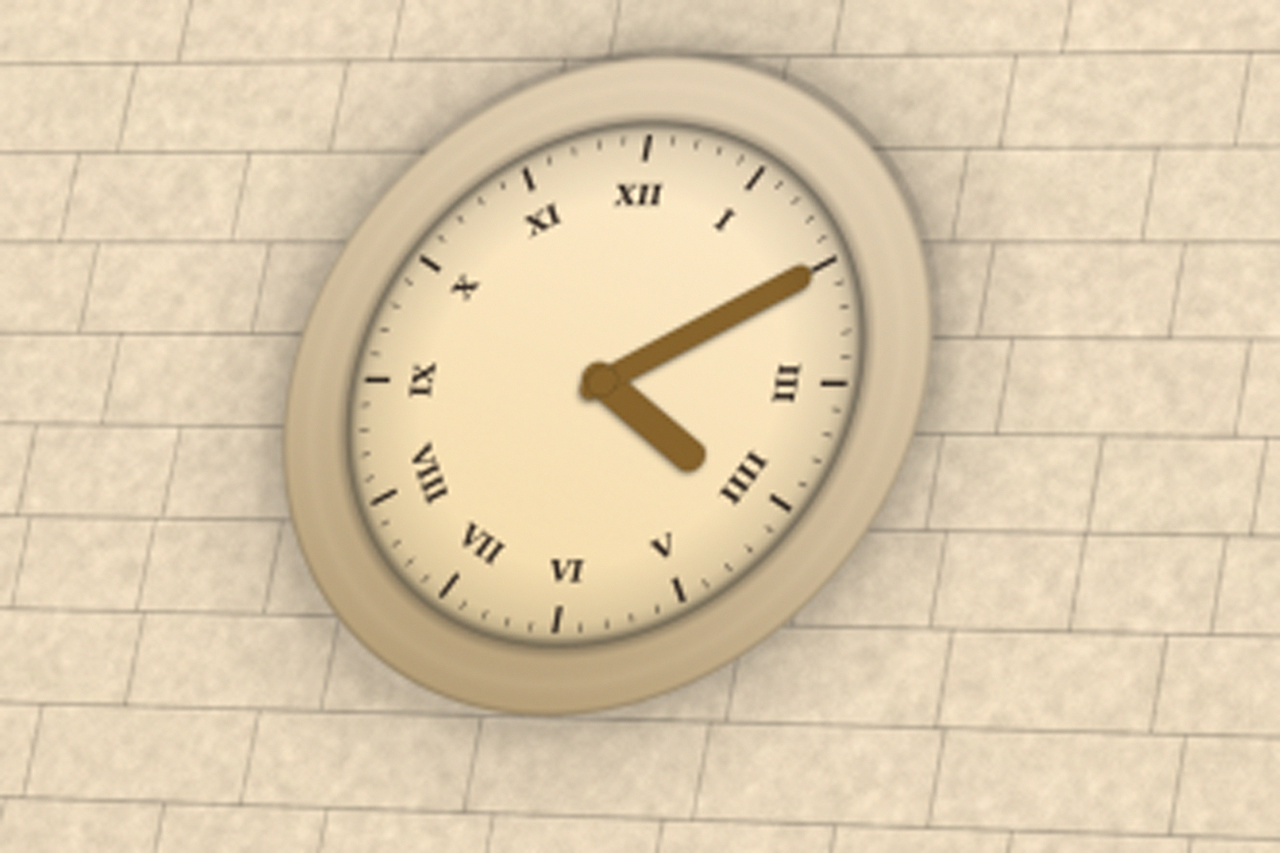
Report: 4 h 10 min
